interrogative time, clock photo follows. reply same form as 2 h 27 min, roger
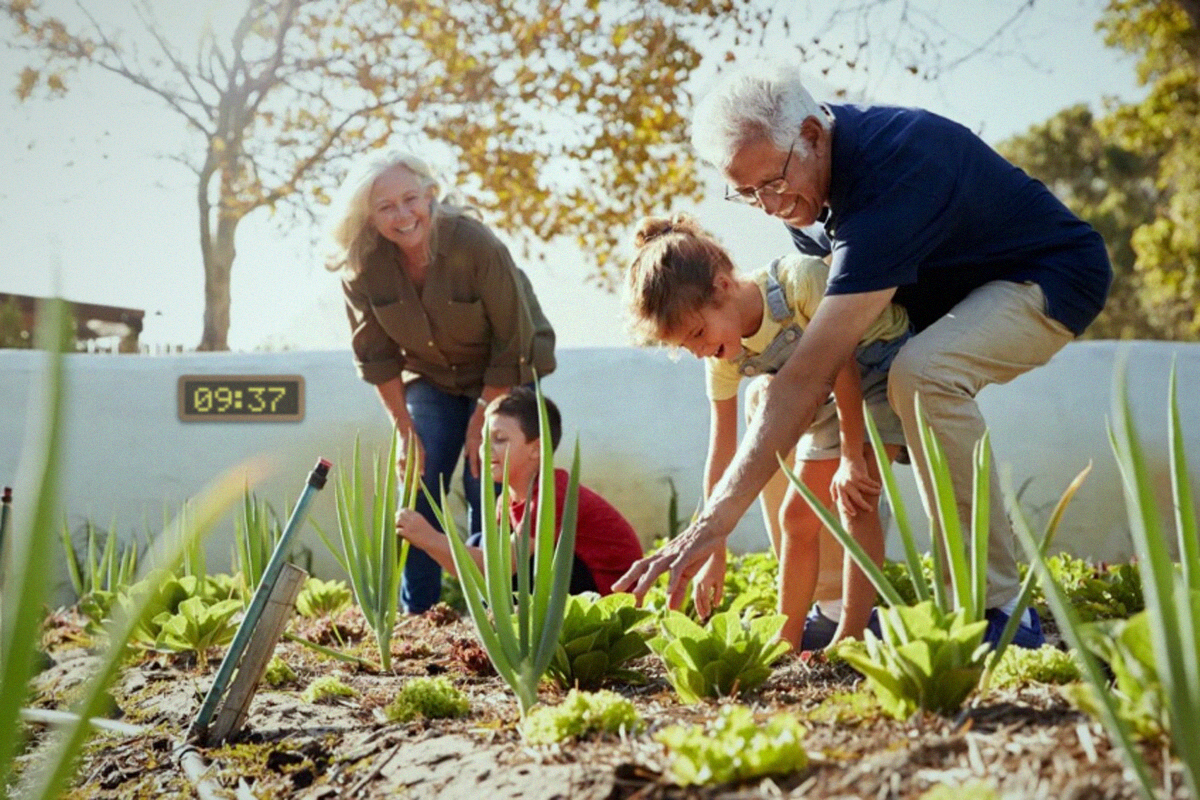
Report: 9 h 37 min
